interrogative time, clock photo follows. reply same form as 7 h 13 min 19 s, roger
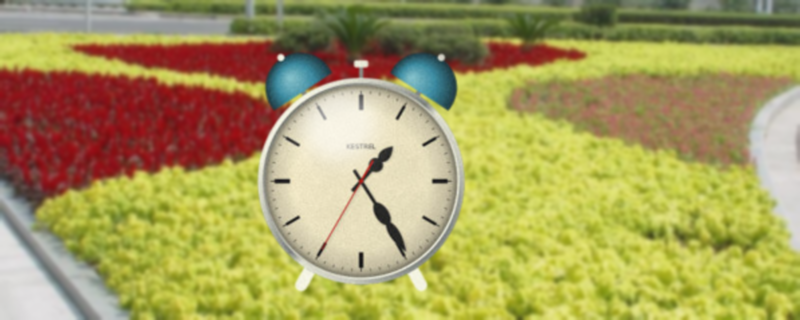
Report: 1 h 24 min 35 s
